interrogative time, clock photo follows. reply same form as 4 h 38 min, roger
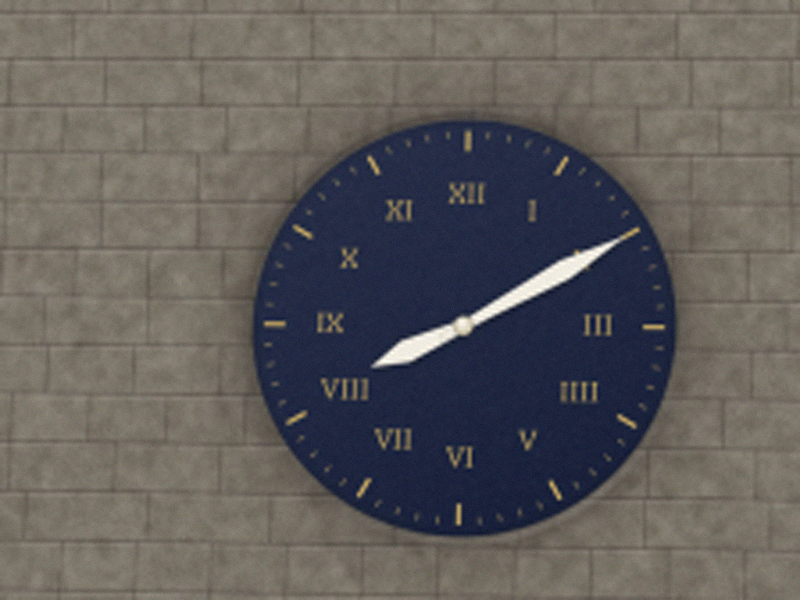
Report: 8 h 10 min
